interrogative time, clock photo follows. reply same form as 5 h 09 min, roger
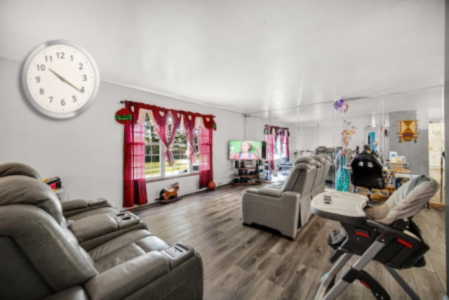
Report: 10 h 21 min
